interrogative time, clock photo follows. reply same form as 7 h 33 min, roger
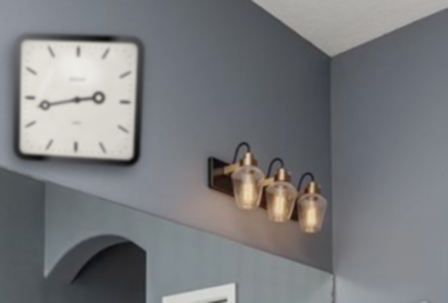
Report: 2 h 43 min
